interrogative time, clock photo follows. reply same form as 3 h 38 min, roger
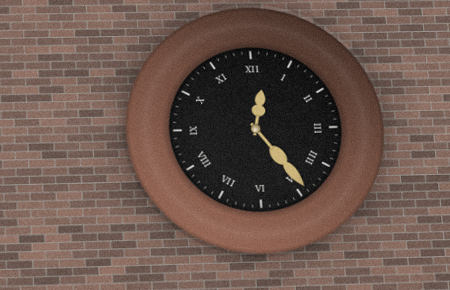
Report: 12 h 24 min
